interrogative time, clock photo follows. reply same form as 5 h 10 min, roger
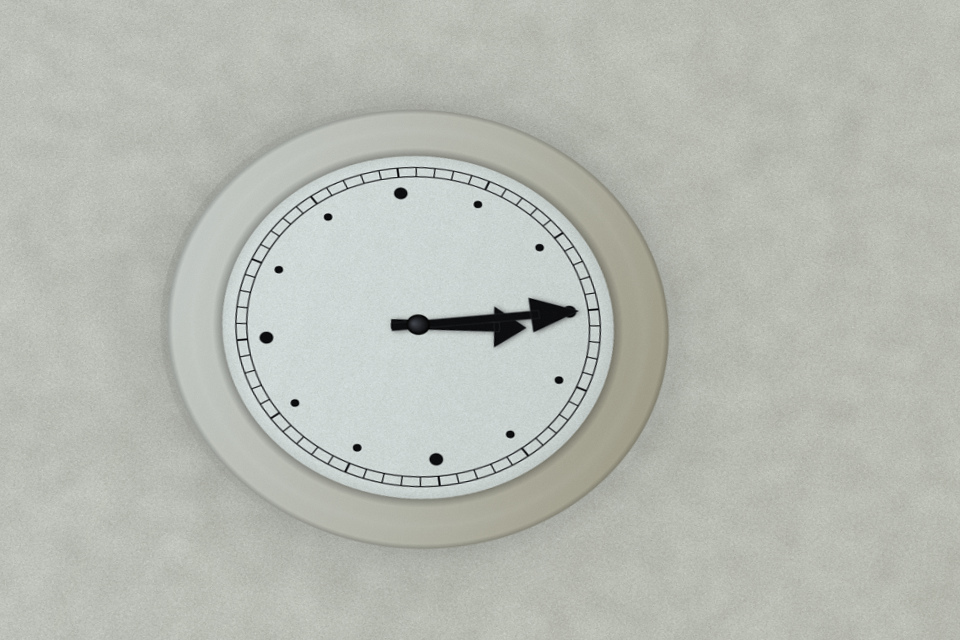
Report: 3 h 15 min
